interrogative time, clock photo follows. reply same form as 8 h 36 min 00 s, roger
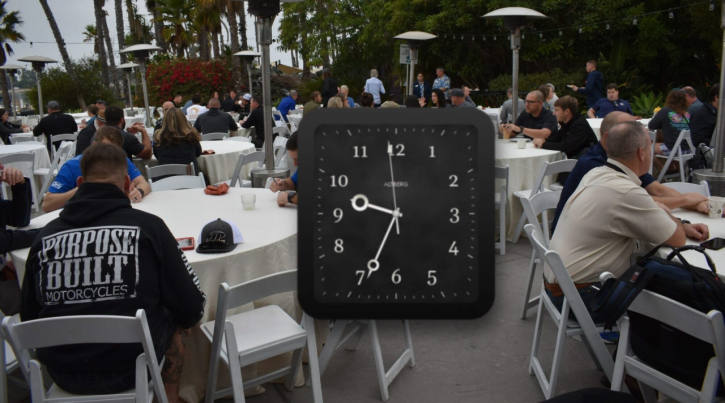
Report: 9 h 33 min 59 s
